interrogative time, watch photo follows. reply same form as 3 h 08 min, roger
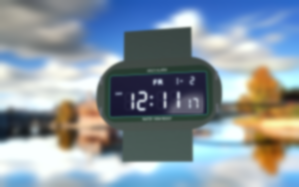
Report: 12 h 11 min
